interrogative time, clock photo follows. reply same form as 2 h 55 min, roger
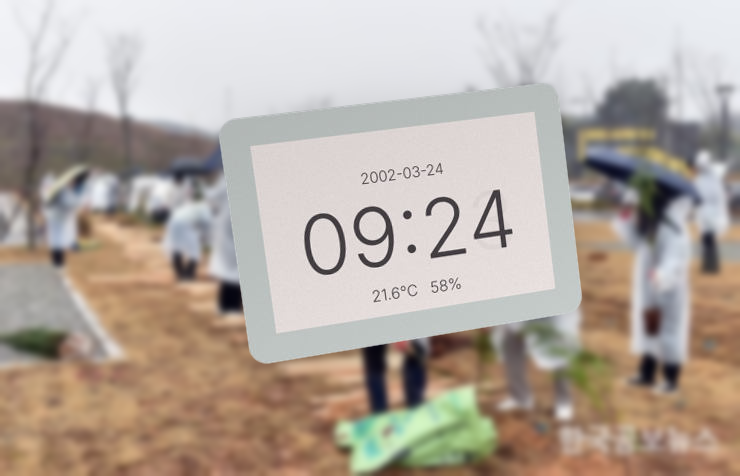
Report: 9 h 24 min
